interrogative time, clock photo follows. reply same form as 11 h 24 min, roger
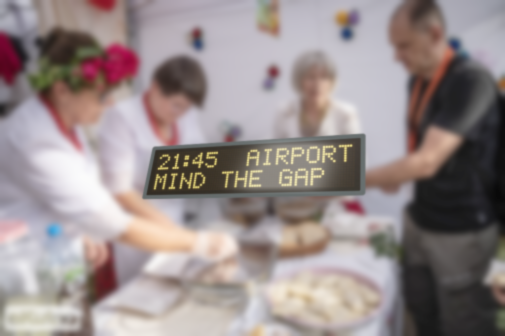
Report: 21 h 45 min
